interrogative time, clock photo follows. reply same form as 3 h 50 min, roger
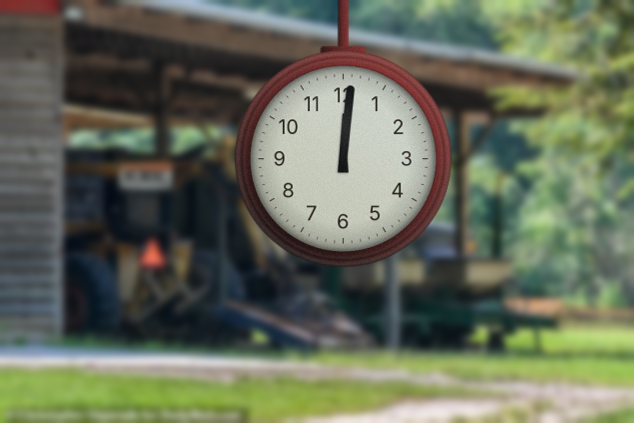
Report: 12 h 01 min
